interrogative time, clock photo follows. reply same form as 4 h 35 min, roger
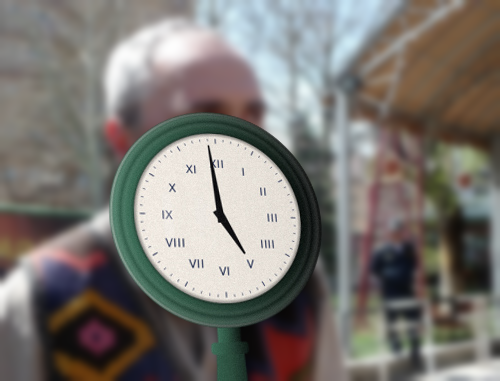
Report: 4 h 59 min
